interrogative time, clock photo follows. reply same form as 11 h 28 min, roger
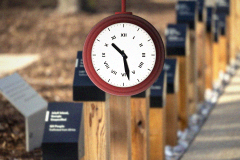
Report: 10 h 28 min
